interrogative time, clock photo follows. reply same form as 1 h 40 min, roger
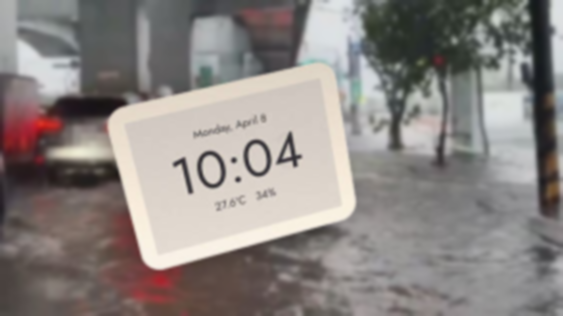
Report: 10 h 04 min
